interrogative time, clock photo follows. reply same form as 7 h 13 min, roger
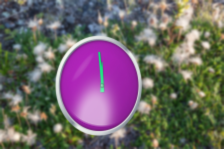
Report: 11 h 59 min
